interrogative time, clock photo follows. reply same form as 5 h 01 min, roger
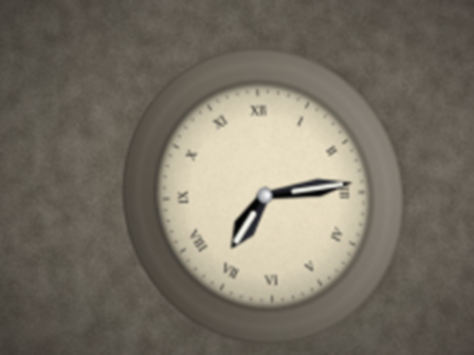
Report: 7 h 14 min
